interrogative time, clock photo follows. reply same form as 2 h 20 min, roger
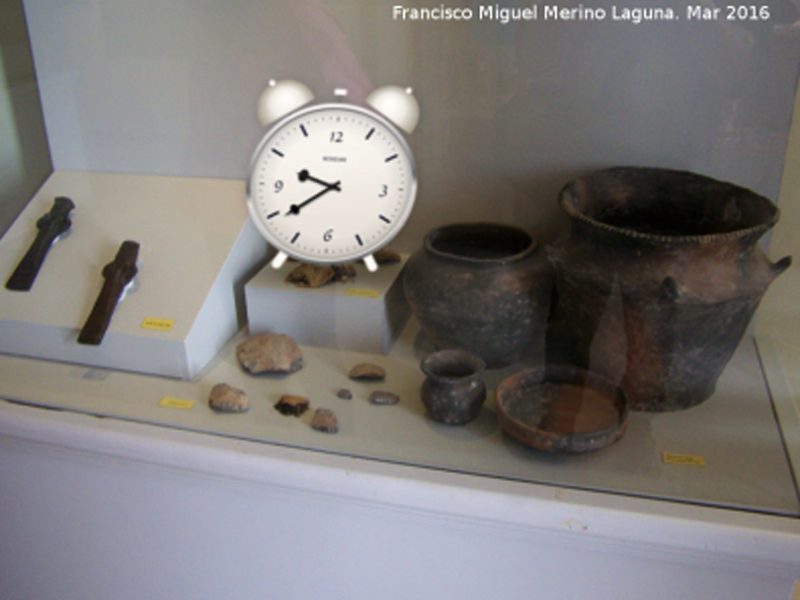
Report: 9 h 39 min
